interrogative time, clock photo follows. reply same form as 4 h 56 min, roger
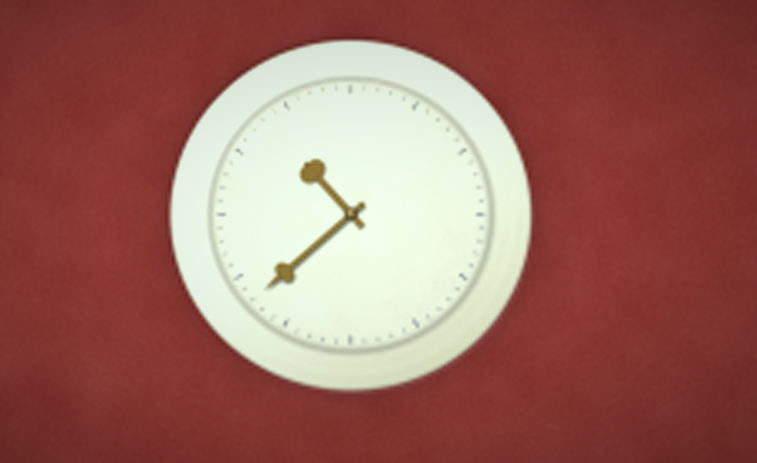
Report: 10 h 38 min
